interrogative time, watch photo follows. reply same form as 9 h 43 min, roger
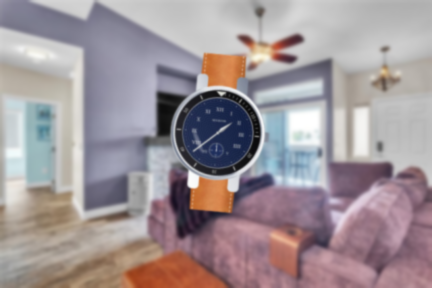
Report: 1 h 38 min
